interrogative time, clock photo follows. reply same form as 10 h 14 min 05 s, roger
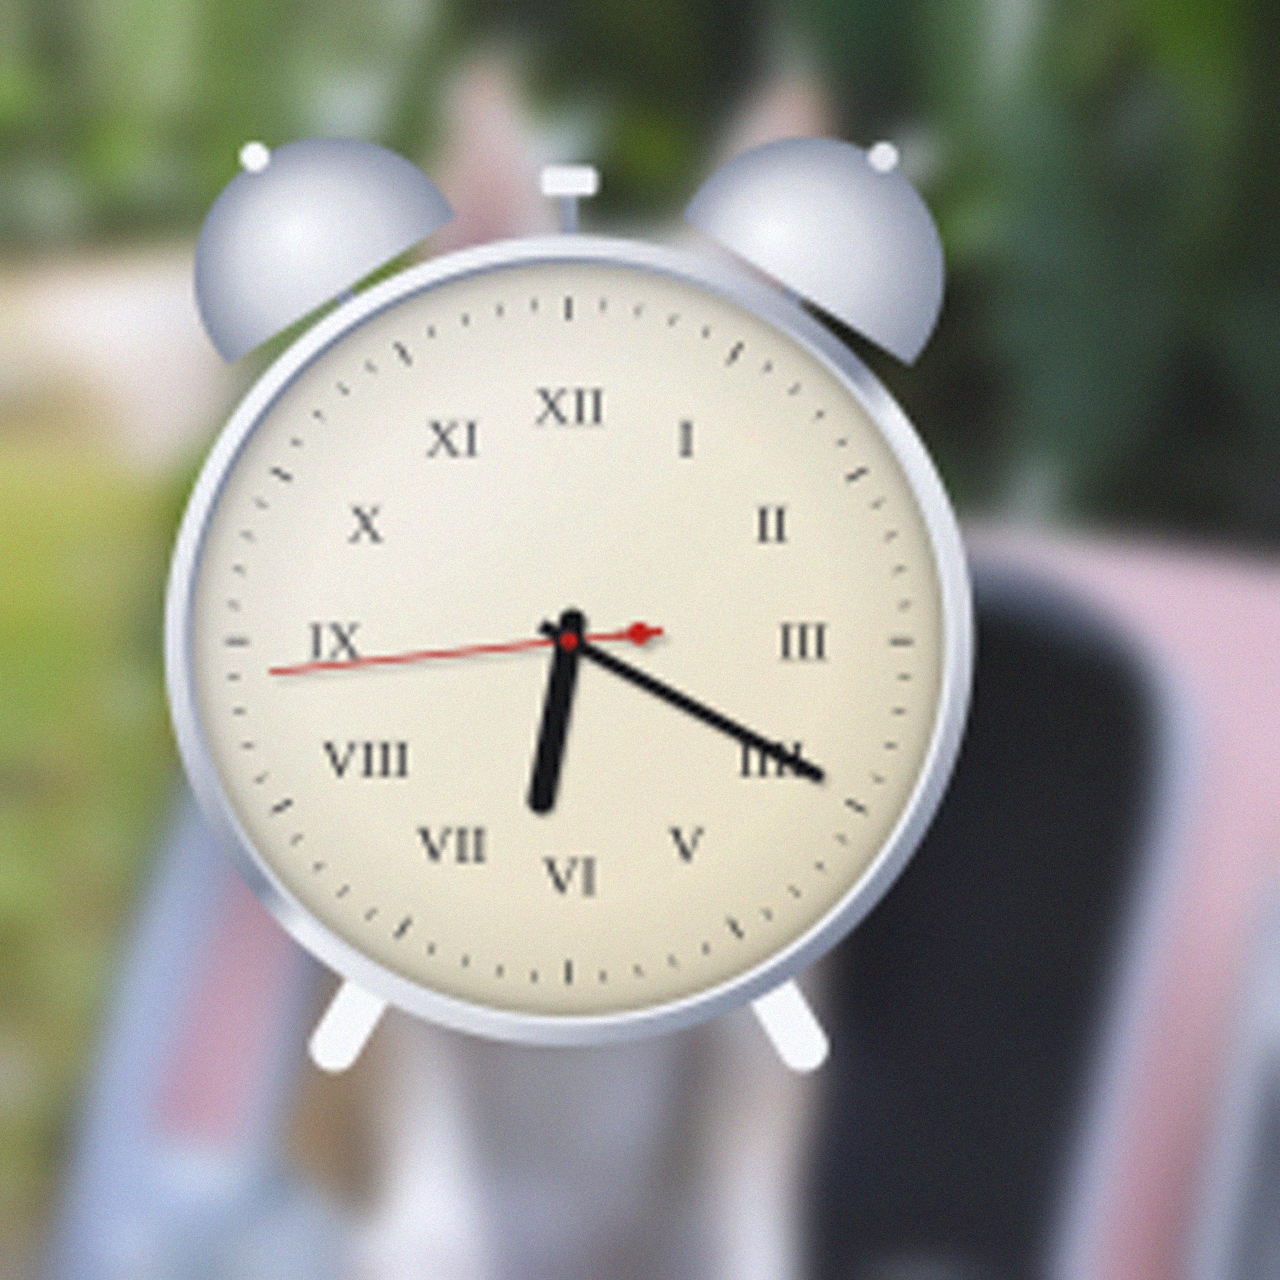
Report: 6 h 19 min 44 s
